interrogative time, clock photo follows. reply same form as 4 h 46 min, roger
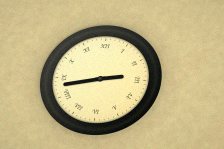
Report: 2 h 43 min
